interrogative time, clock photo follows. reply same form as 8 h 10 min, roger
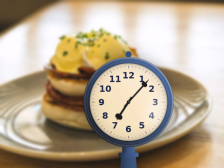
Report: 7 h 07 min
